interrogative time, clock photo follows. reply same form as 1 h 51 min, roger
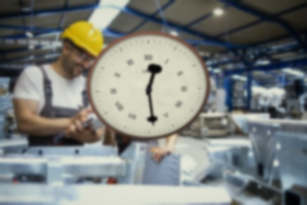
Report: 12 h 29 min
